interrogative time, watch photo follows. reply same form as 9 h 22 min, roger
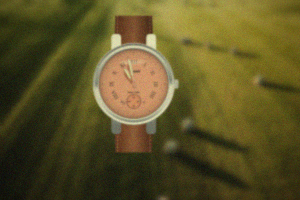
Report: 10 h 58 min
